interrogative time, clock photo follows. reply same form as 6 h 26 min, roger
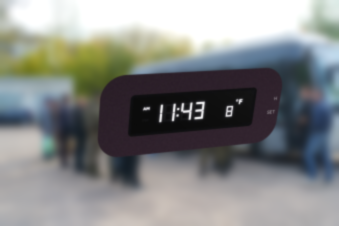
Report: 11 h 43 min
